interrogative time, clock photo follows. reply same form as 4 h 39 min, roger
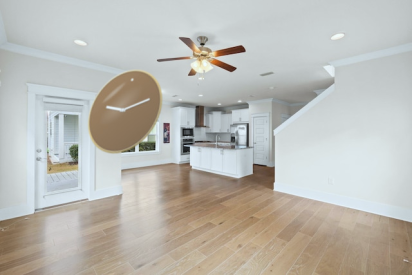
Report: 9 h 11 min
